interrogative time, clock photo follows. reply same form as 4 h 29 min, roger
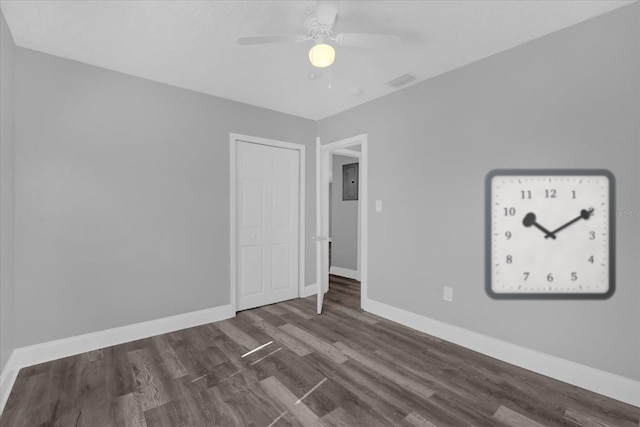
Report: 10 h 10 min
